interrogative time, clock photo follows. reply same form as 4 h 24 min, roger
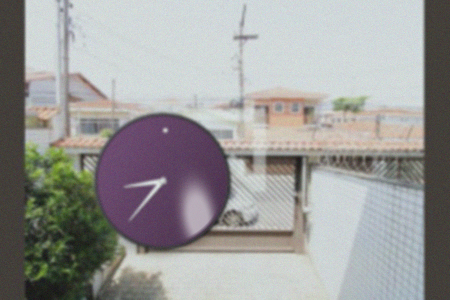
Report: 8 h 36 min
